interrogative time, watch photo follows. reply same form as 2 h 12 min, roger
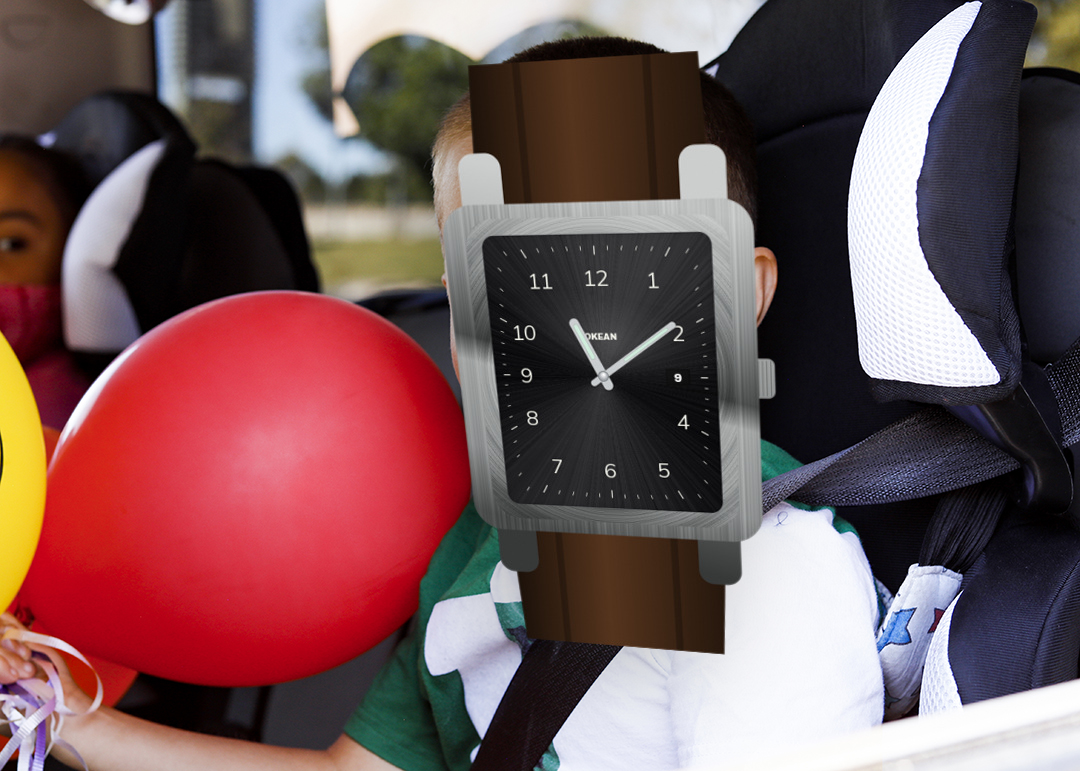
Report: 11 h 09 min
